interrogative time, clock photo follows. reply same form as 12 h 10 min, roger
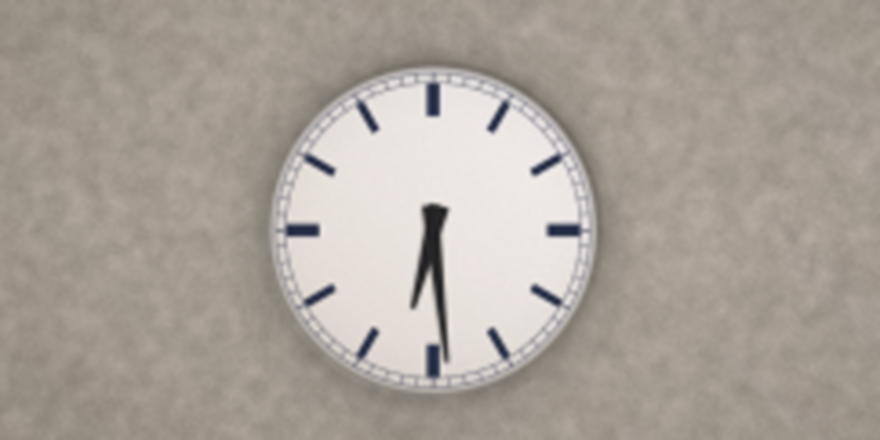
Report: 6 h 29 min
